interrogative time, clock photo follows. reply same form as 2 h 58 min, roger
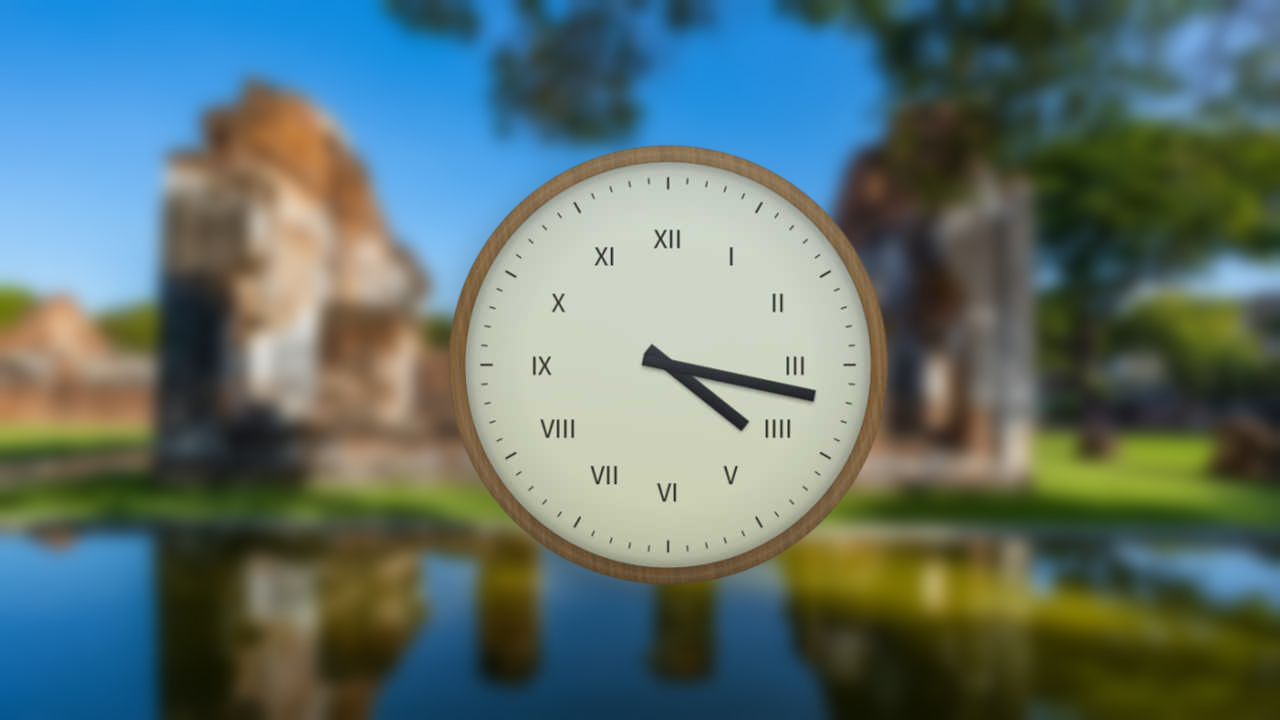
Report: 4 h 17 min
